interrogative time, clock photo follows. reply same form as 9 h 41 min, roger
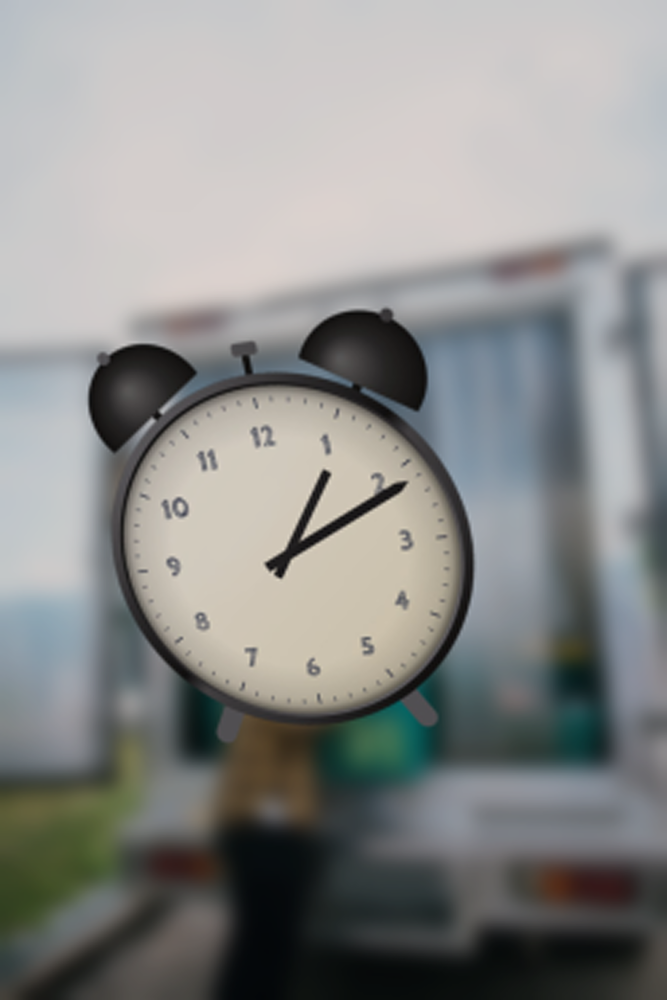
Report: 1 h 11 min
